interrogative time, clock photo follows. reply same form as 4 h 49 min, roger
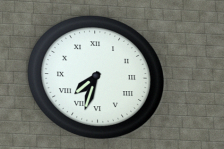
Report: 7 h 33 min
